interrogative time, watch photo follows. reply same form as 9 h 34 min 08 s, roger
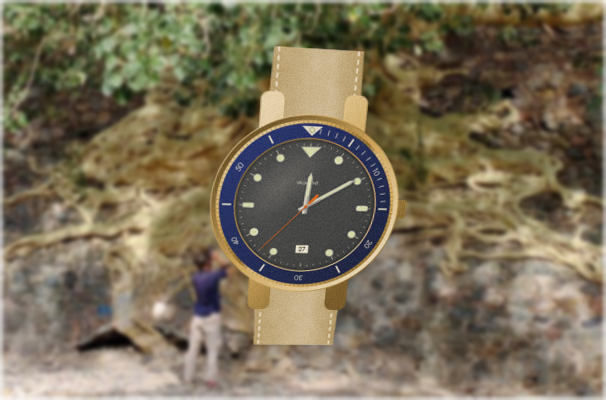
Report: 12 h 09 min 37 s
